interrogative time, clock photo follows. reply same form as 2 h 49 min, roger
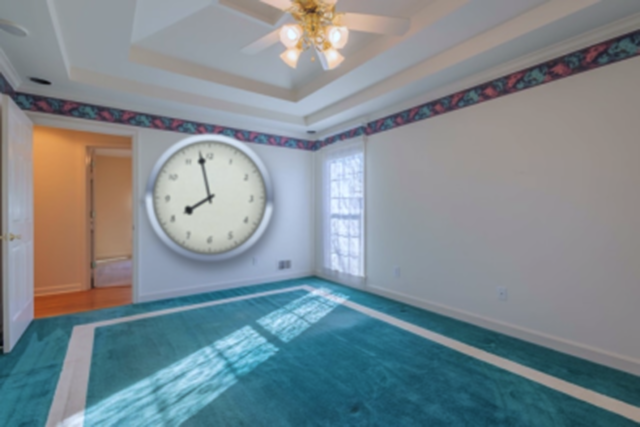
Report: 7 h 58 min
